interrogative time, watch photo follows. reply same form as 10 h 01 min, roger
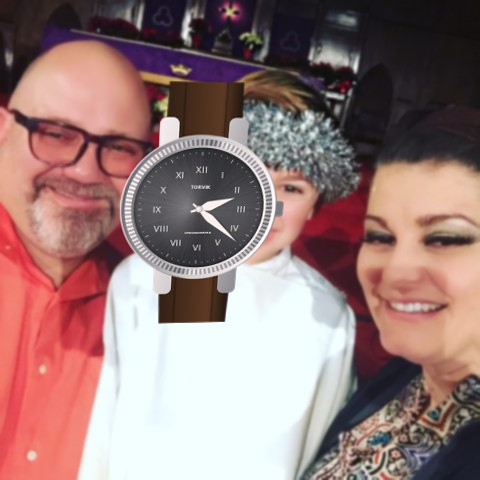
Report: 2 h 22 min
